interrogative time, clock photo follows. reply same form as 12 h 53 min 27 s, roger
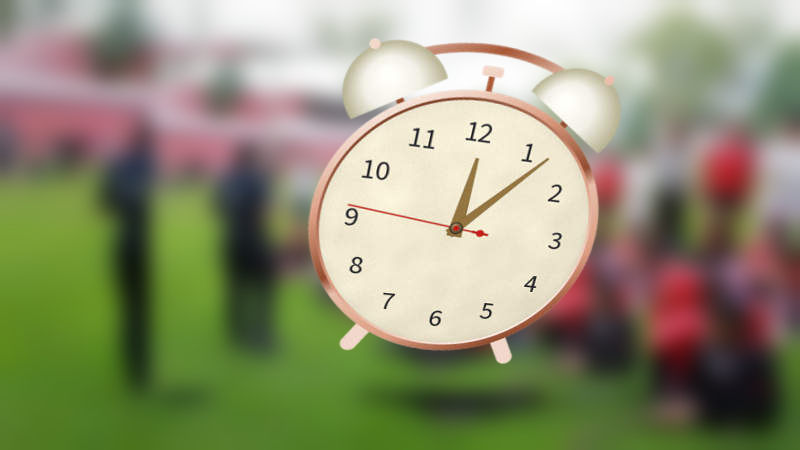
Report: 12 h 06 min 46 s
